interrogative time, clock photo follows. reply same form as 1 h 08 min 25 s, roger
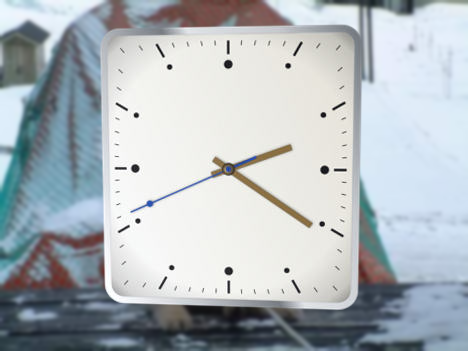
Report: 2 h 20 min 41 s
